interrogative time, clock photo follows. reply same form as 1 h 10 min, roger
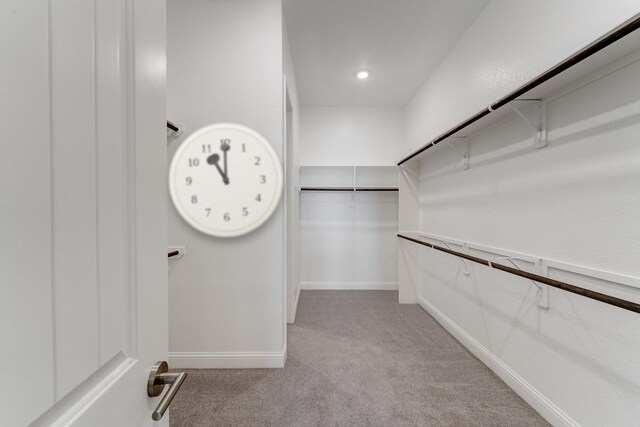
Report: 11 h 00 min
